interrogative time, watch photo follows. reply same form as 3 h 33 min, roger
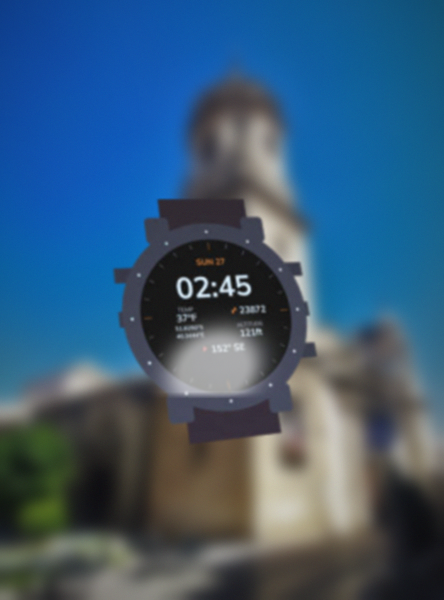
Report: 2 h 45 min
